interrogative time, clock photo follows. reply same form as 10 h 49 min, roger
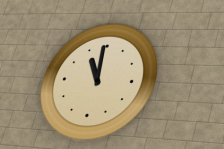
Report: 10 h 59 min
